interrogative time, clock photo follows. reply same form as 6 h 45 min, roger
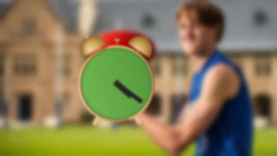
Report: 4 h 21 min
